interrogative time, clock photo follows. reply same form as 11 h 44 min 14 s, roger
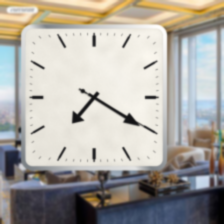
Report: 7 h 20 min 20 s
